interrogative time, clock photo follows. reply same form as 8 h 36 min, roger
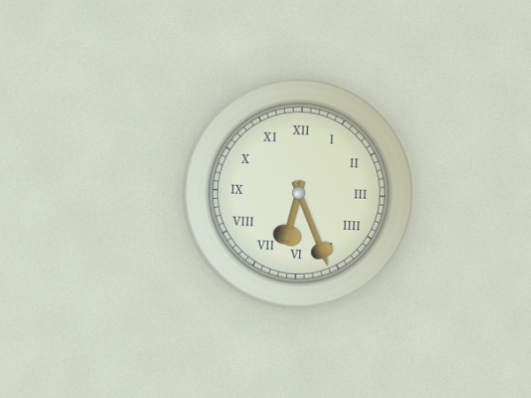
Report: 6 h 26 min
